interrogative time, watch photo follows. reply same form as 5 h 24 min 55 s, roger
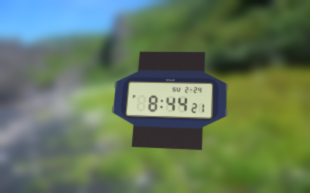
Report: 8 h 44 min 21 s
